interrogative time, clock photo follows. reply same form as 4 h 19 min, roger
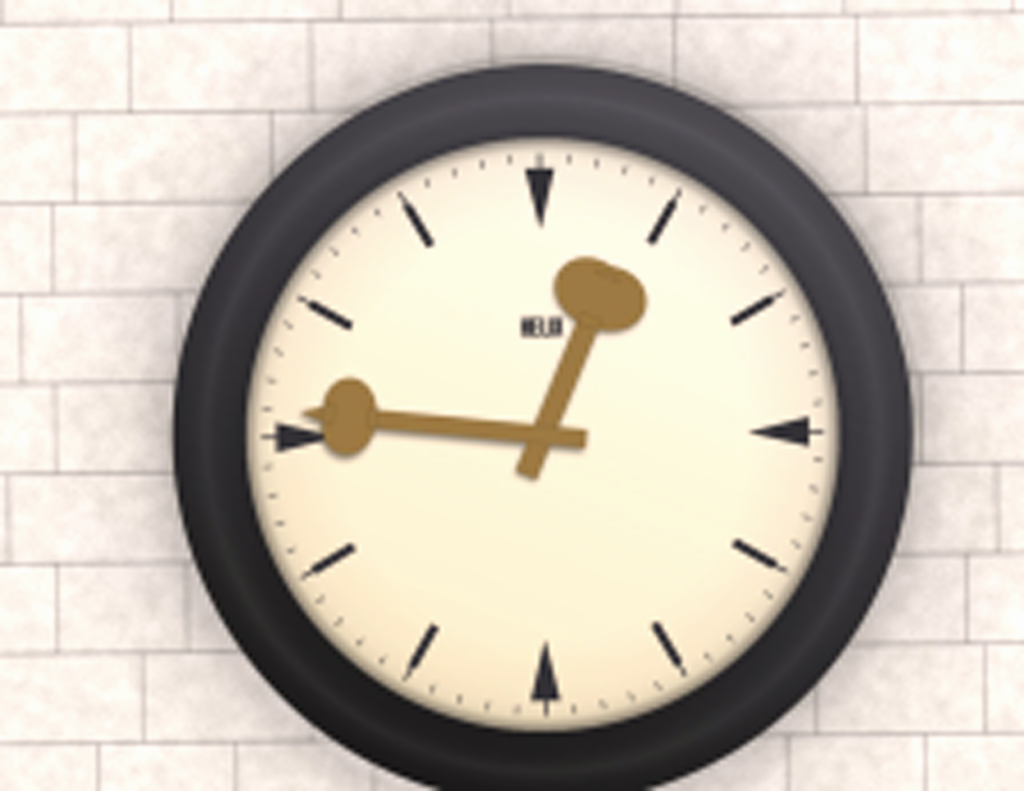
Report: 12 h 46 min
